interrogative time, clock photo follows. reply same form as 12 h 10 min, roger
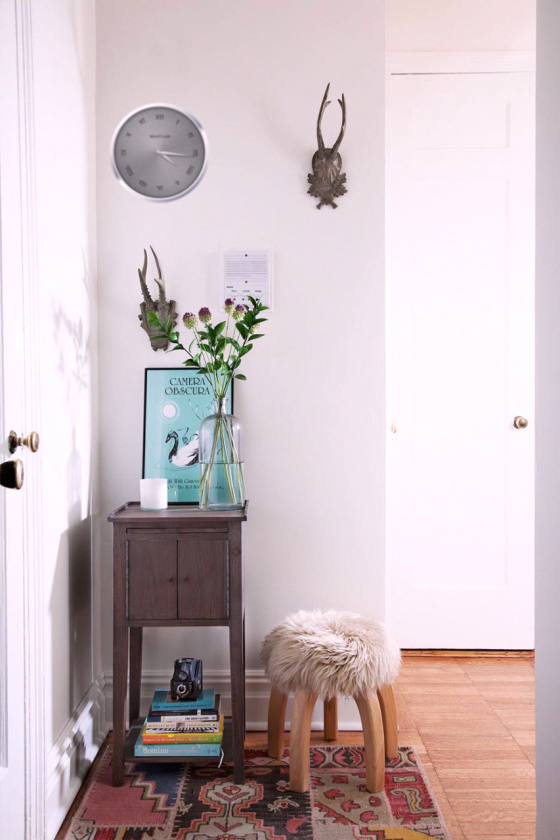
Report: 4 h 16 min
